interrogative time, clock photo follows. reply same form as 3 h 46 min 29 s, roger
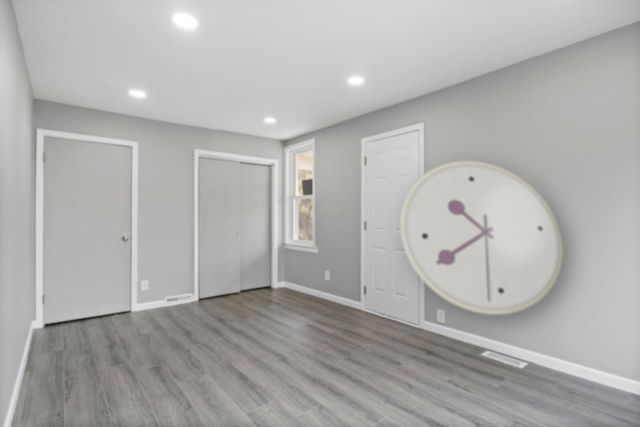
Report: 10 h 40 min 32 s
